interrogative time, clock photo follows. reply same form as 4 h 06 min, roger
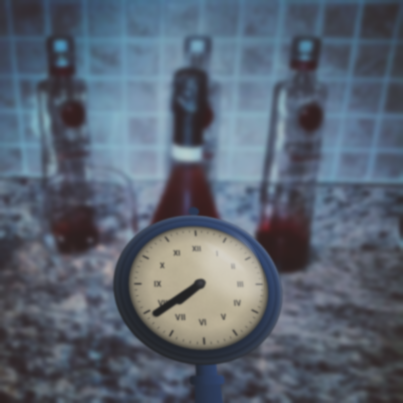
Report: 7 h 39 min
